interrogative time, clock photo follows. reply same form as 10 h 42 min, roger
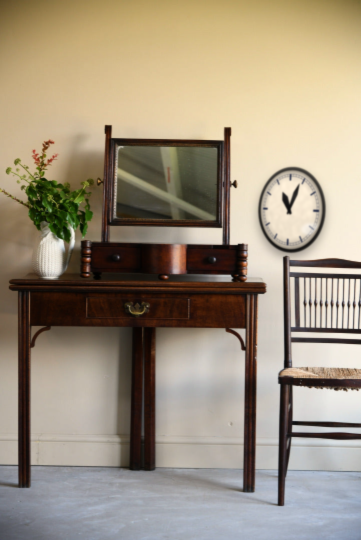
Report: 11 h 04 min
